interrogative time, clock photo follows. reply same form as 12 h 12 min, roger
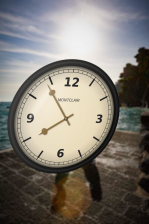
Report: 7 h 54 min
